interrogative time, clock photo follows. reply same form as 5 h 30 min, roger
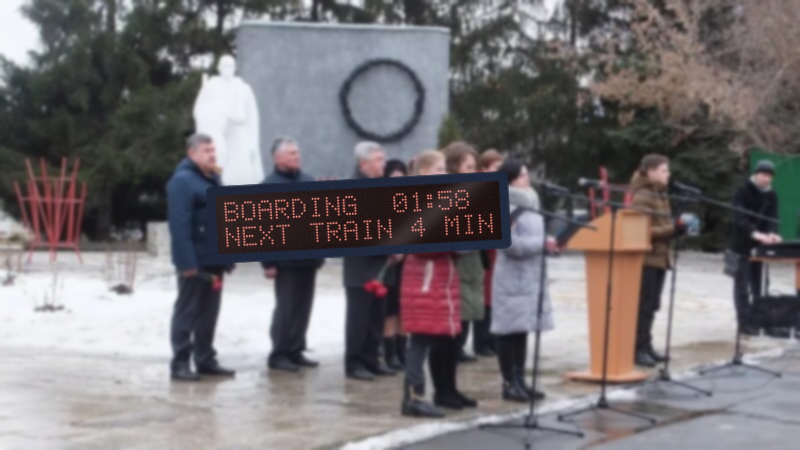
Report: 1 h 58 min
